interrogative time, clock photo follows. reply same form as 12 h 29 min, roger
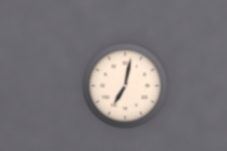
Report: 7 h 02 min
